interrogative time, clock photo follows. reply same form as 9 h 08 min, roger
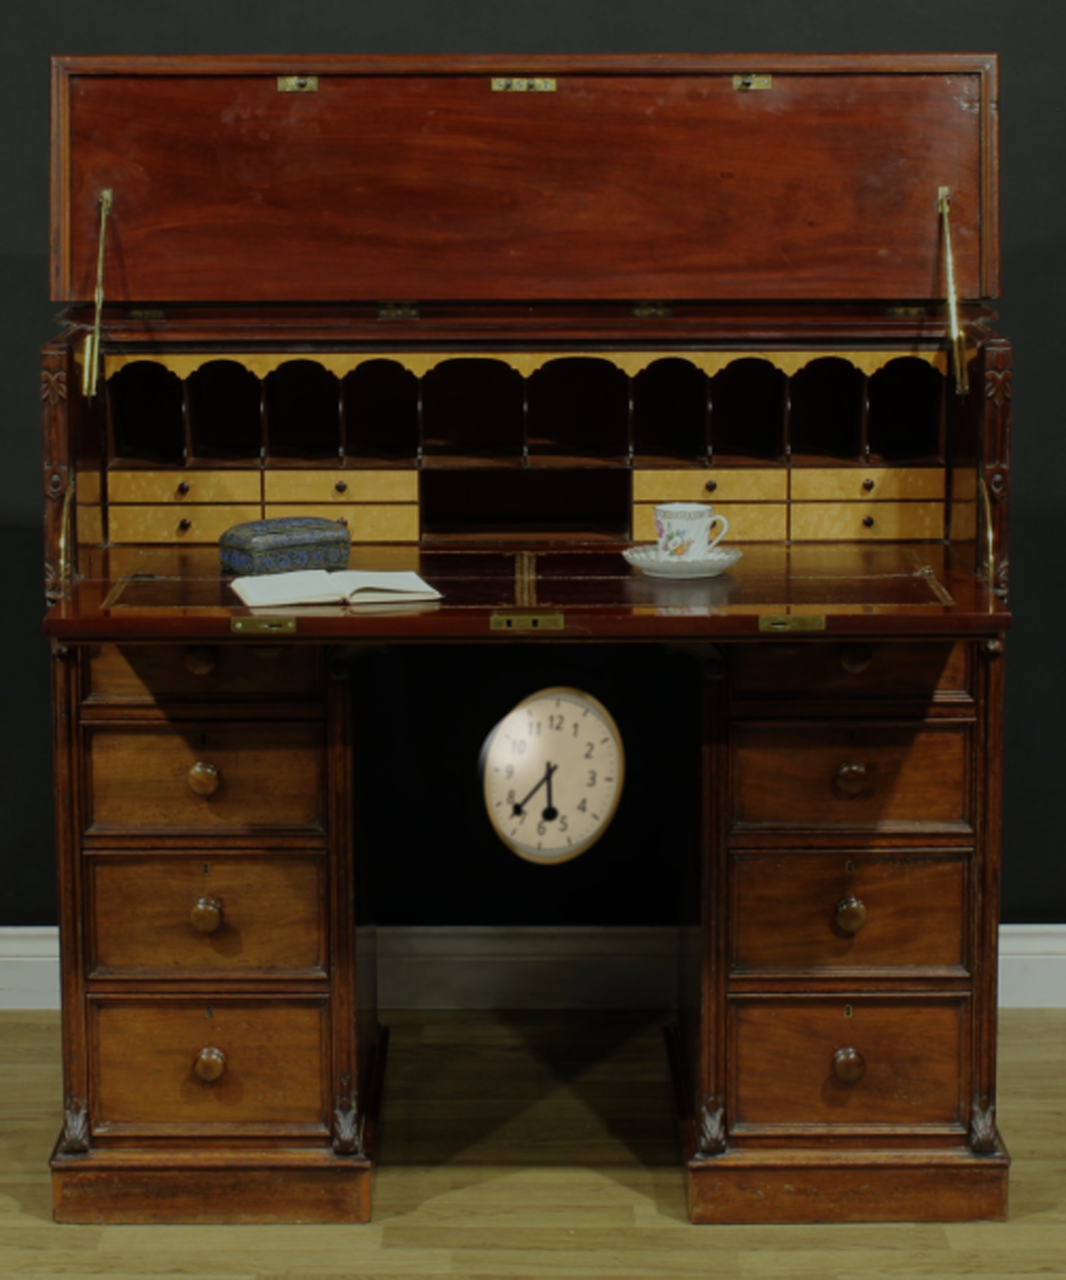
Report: 5 h 37 min
